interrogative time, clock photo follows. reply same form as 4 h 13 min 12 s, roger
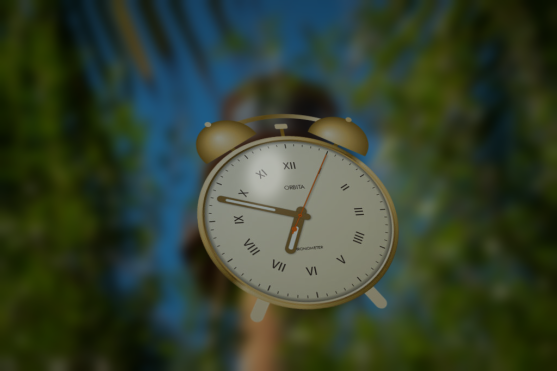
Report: 6 h 48 min 05 s
